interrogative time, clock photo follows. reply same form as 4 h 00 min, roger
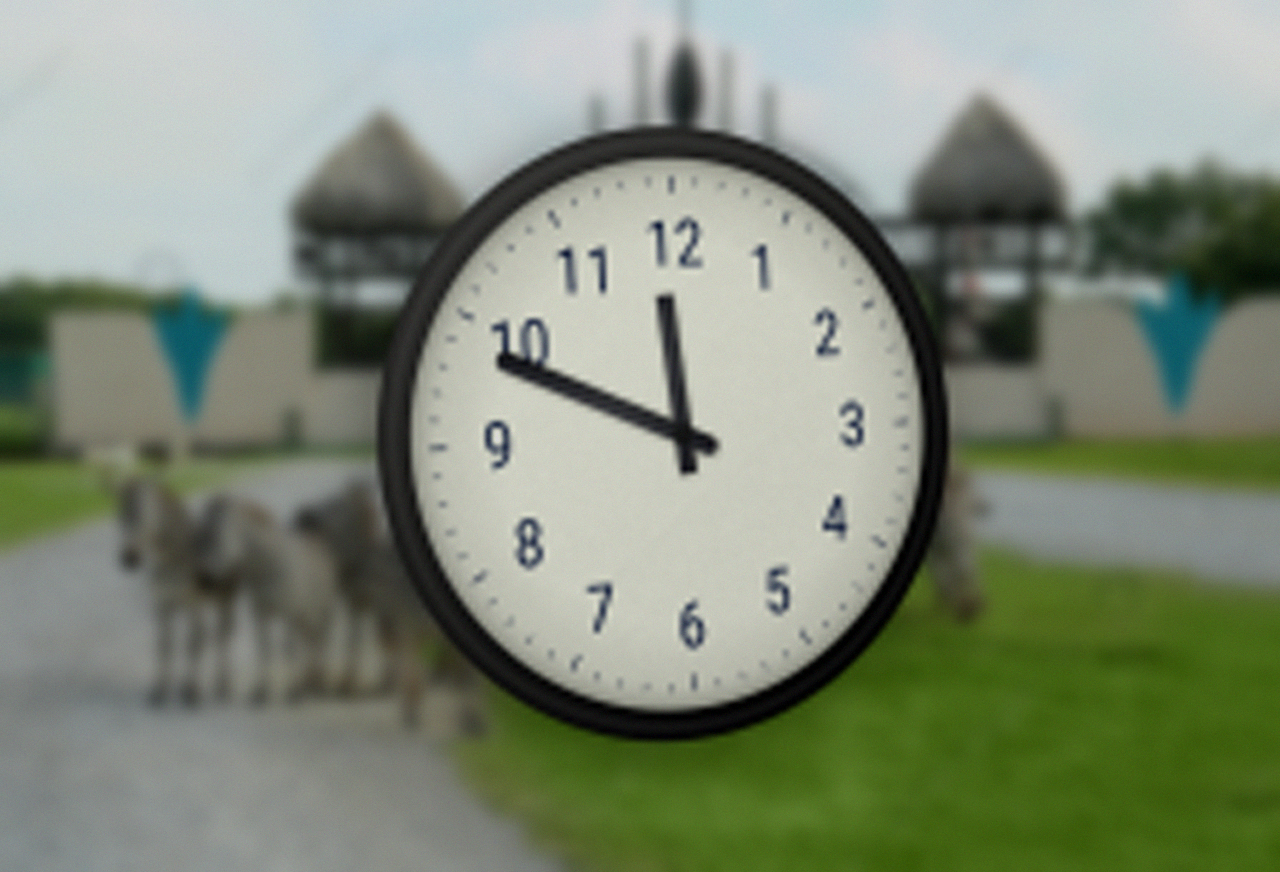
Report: 11 h 49 min
